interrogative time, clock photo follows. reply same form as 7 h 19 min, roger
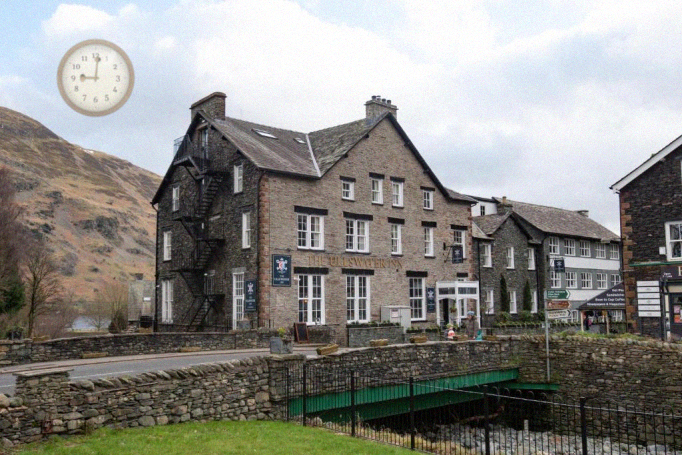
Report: 9 h 01 min
